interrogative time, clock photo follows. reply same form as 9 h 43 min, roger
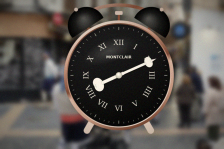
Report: 8 h 11 min
